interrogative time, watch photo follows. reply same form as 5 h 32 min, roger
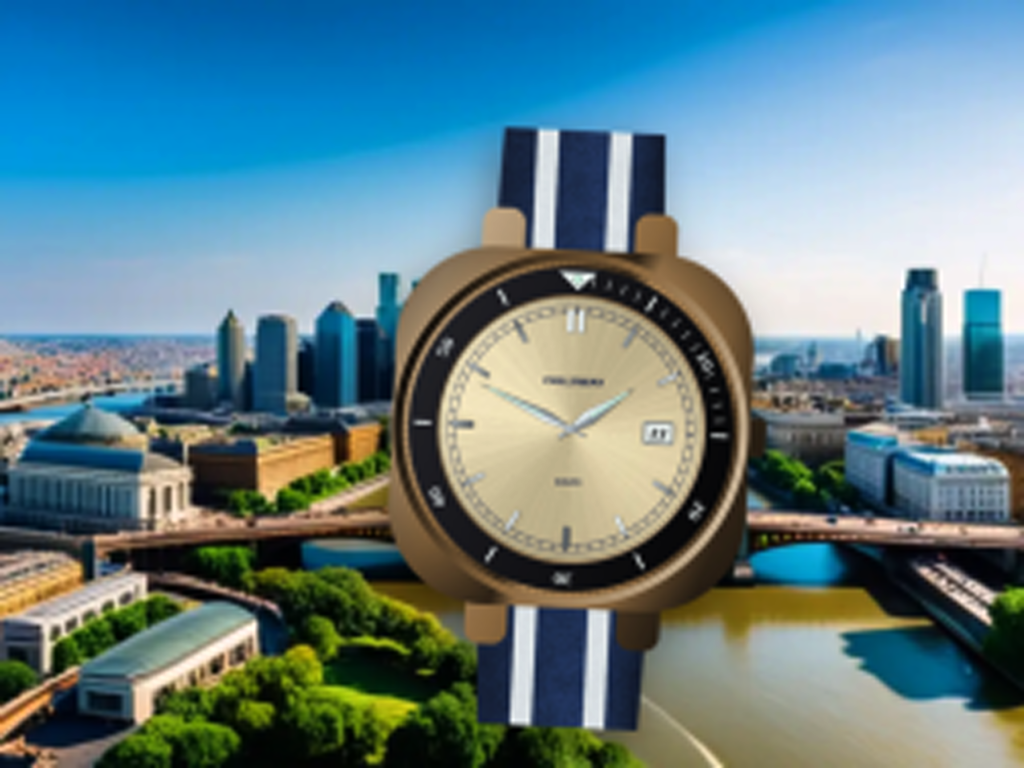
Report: 1 h 49 min
